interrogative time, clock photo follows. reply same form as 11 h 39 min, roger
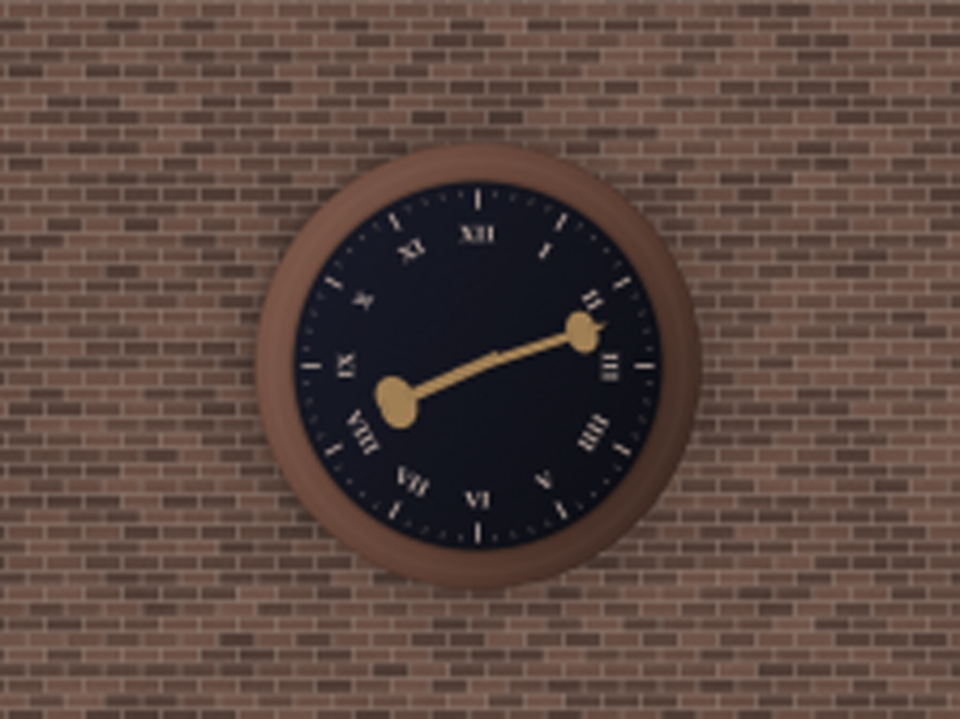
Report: 8 h 12 min
